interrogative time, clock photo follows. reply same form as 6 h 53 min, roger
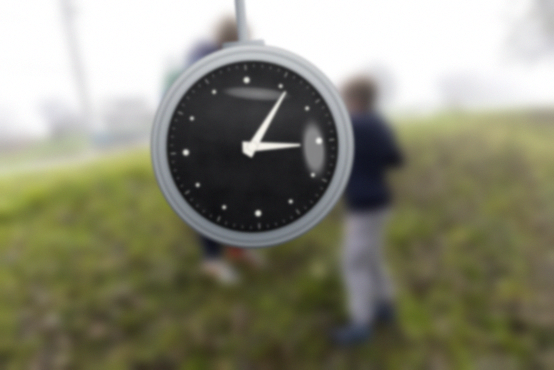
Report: 3 h 06 min
